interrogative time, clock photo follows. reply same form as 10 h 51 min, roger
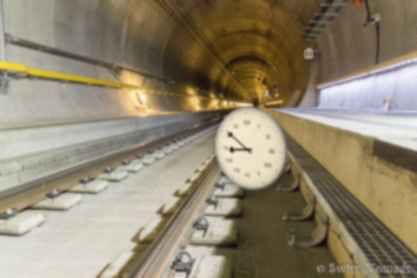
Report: 8 h 51 min
